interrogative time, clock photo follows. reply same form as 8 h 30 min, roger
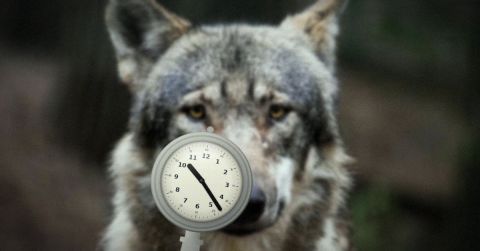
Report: 10 h 23 min
